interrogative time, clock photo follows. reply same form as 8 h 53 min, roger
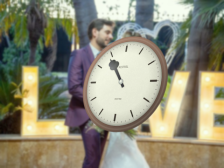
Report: 10 h 54 min
